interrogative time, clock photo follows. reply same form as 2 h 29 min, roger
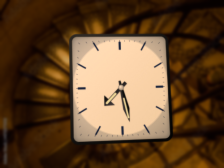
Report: 7 h 28 min
